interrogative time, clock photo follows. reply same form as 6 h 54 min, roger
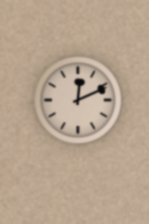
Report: 12 h 11 min
